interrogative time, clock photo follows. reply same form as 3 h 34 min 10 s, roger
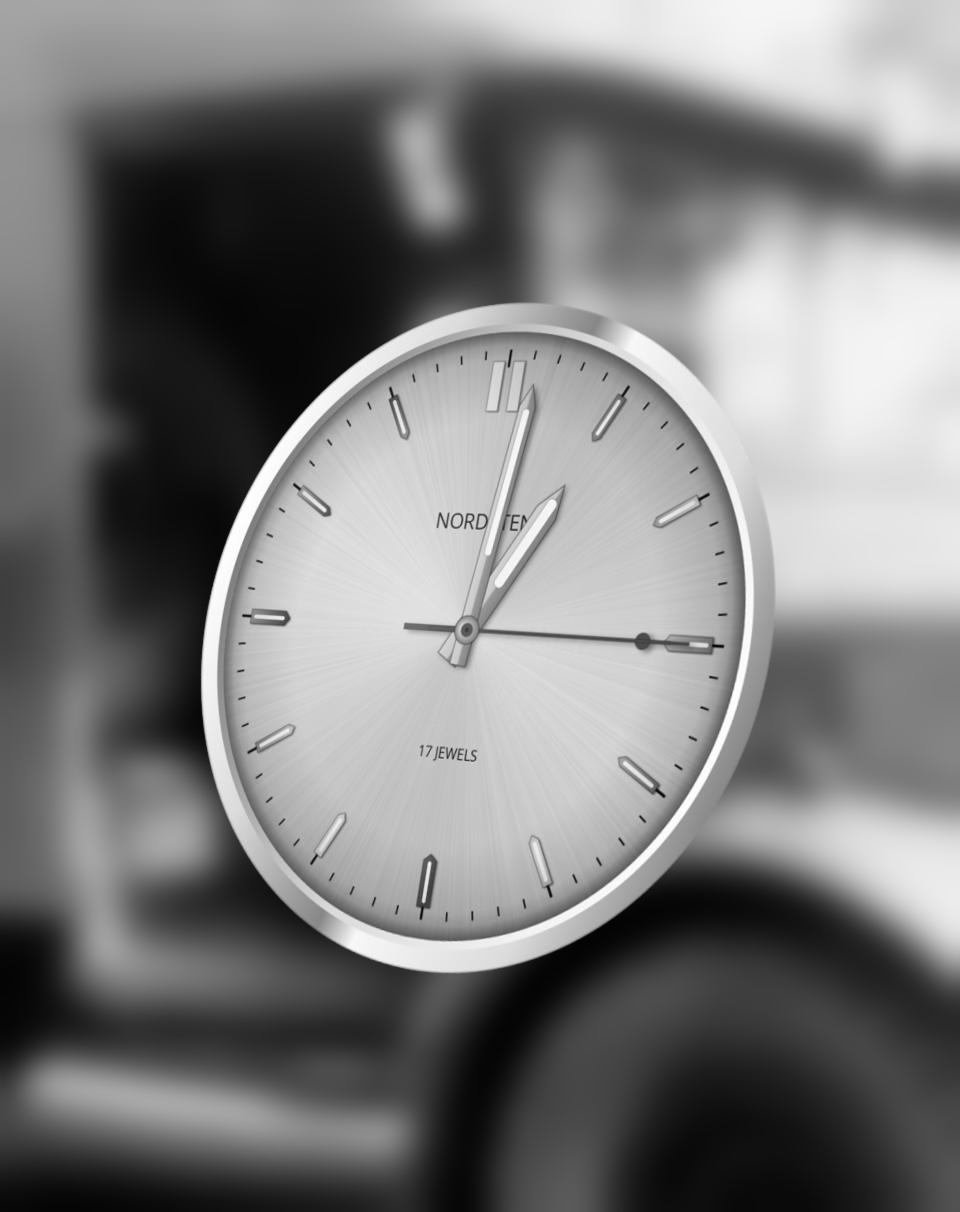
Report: 1 h 01 min 15 s
